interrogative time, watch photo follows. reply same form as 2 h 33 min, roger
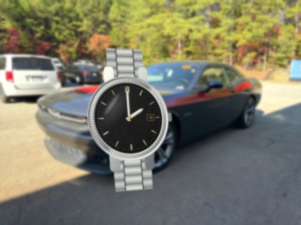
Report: 2 h 00 min
